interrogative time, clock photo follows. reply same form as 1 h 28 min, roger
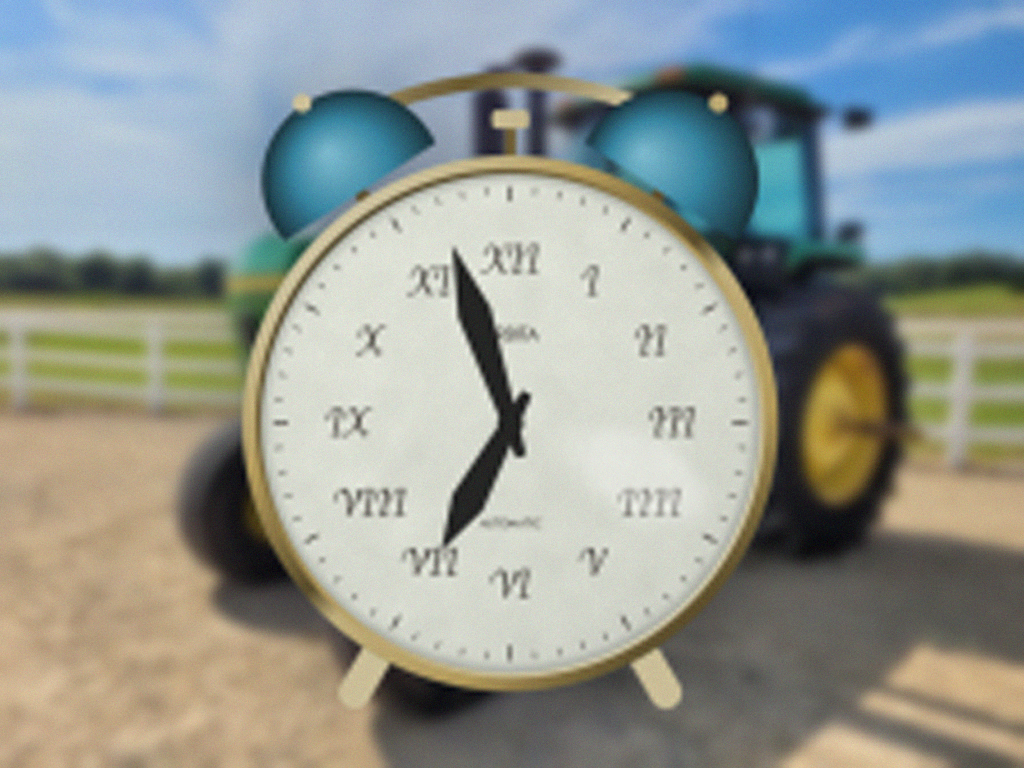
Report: 6 h 57 min
